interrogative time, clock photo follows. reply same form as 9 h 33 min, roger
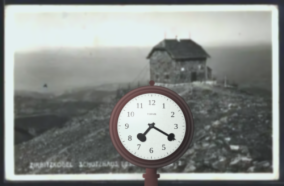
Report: 7 h 20 min
